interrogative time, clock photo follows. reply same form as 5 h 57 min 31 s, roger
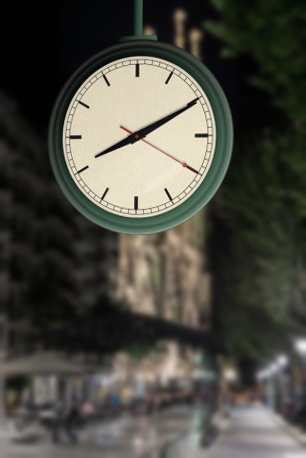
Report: 8 h 10 min 20 s
